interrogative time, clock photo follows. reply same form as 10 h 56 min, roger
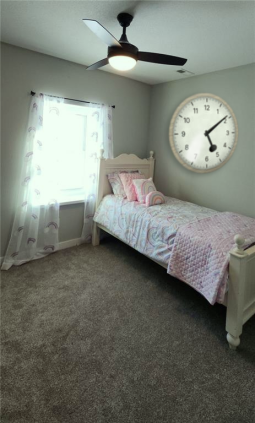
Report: 5 h 09 min
